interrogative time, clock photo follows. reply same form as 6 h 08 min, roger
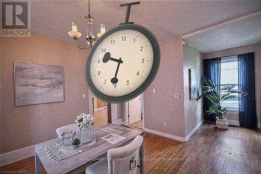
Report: 9 h 31 min
